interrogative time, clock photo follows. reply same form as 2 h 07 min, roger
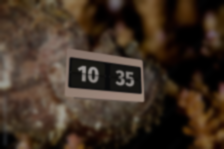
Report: 10 h 35 min
